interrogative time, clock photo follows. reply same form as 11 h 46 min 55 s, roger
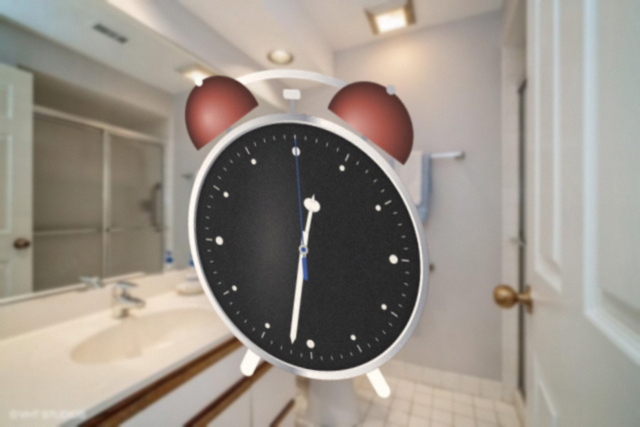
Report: 12 h 32 min 00 s
